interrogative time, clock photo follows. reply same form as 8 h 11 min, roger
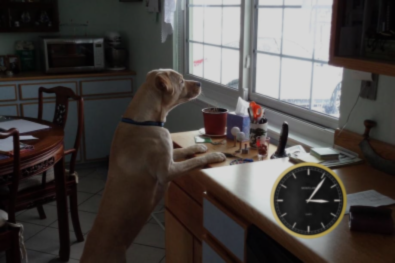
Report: 3 h 06 min
